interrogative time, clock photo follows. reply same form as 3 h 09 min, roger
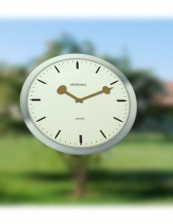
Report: 10 h 11 min
